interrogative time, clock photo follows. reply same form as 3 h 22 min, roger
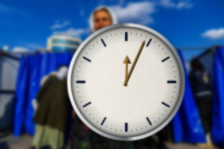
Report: 12 h 04 min
